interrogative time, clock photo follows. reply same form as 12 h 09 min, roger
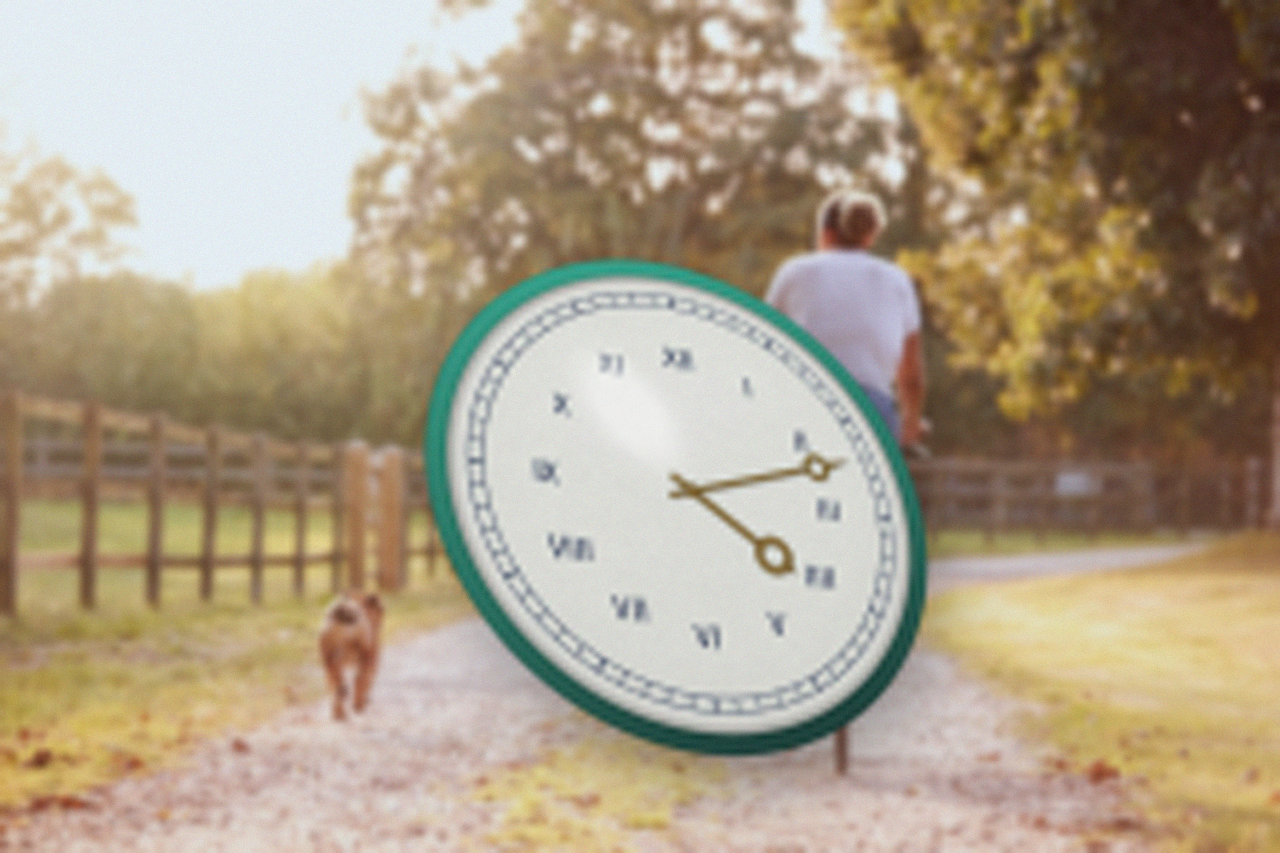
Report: 4 h 12 min
